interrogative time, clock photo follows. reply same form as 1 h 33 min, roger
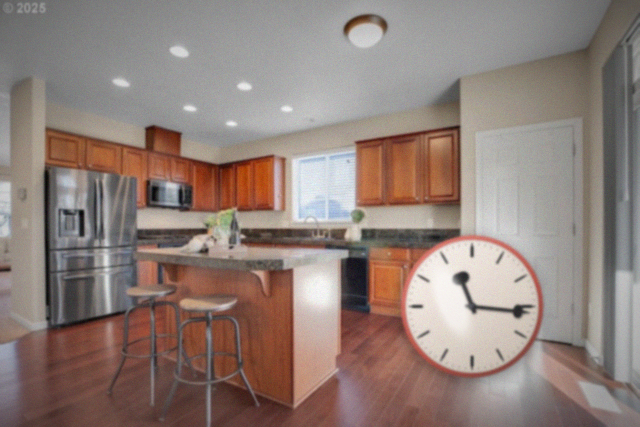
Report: 11 h 16 min
